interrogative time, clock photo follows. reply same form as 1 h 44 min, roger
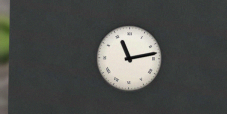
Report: 11 h 13 min
